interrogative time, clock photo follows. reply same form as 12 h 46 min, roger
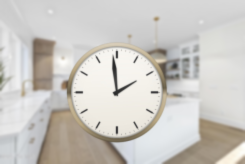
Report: 1 h 59 min
